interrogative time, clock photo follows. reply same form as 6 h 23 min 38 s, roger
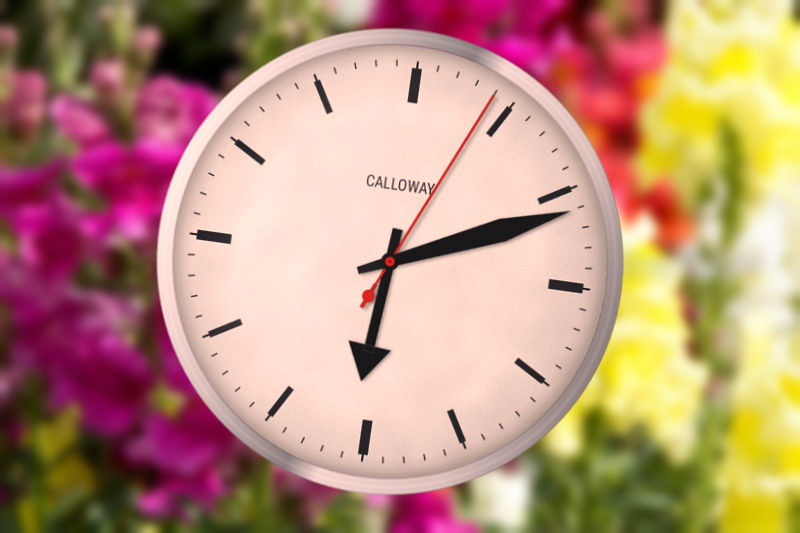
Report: 6 h 11 min 04 s
